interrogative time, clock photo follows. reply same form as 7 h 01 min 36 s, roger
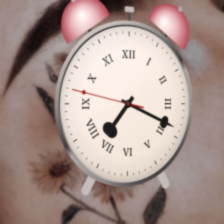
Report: 7 h 18 min 47 s
